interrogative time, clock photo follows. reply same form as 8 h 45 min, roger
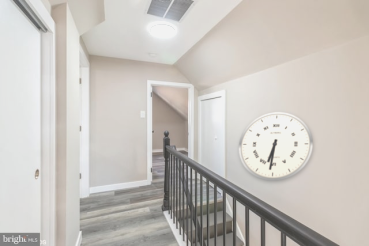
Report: 6 h 31 min
